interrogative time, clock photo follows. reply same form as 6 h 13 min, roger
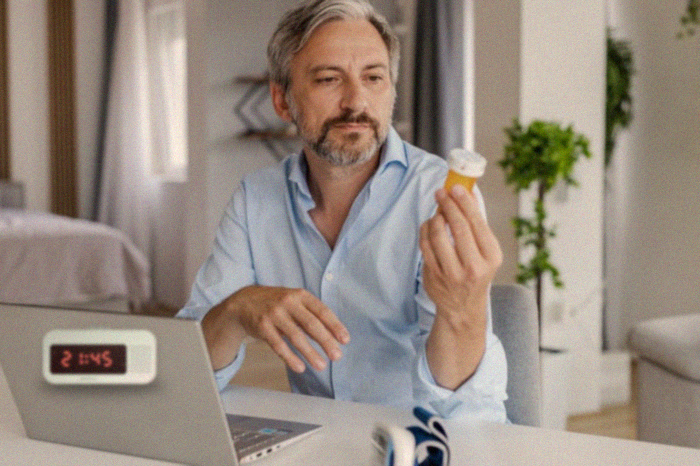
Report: 21 h 45 min
